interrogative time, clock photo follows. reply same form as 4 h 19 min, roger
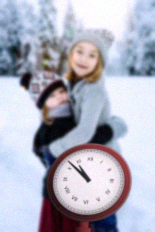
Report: 10 h 52 min
